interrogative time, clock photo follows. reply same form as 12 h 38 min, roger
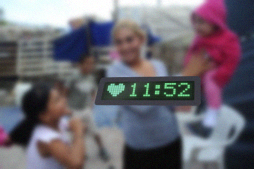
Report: 11 h 52 min
